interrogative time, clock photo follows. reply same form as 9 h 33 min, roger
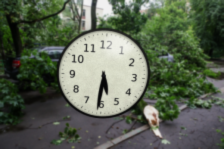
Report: 5 h 31 min
